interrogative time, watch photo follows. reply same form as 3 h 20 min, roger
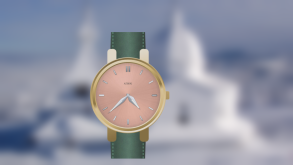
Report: 4 h 38 min
